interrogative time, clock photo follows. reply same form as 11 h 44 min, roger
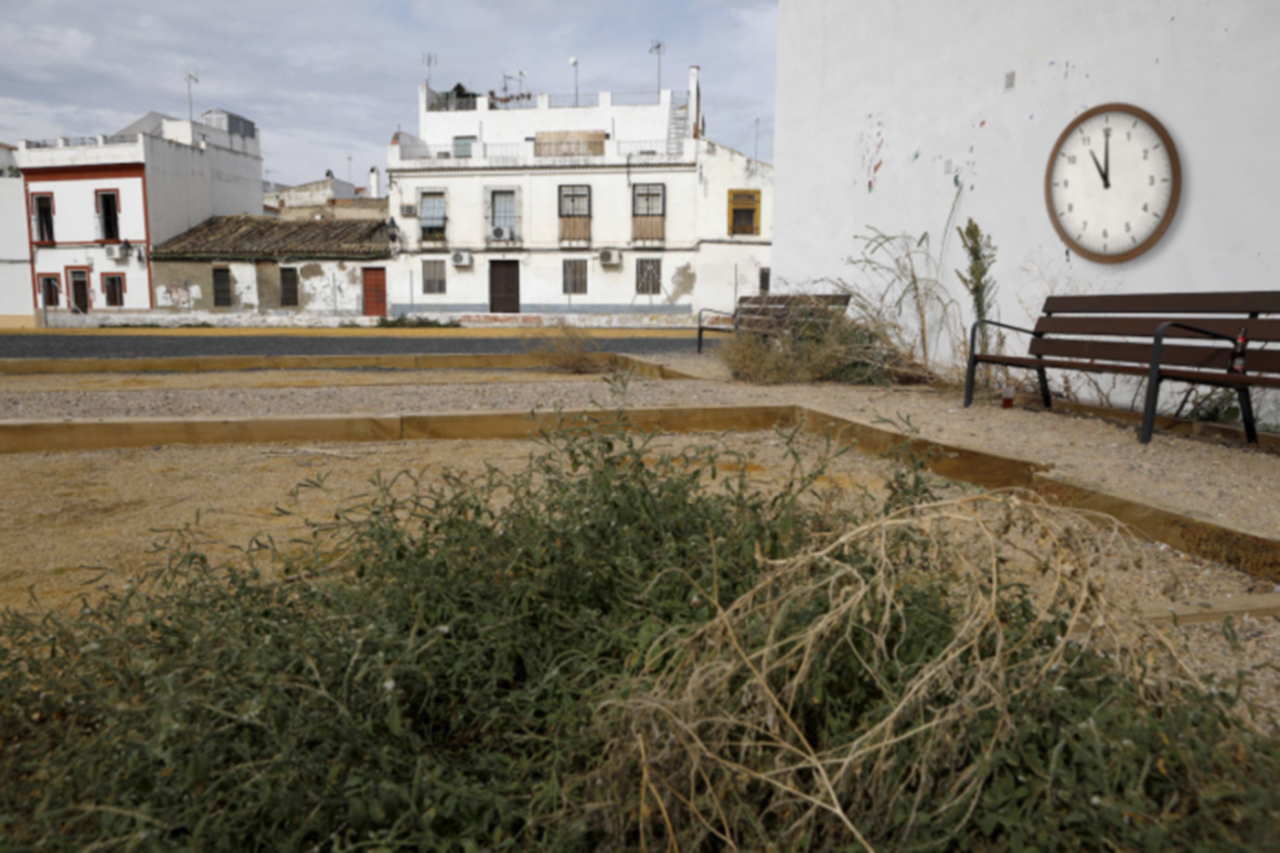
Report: 11 h 00 min
